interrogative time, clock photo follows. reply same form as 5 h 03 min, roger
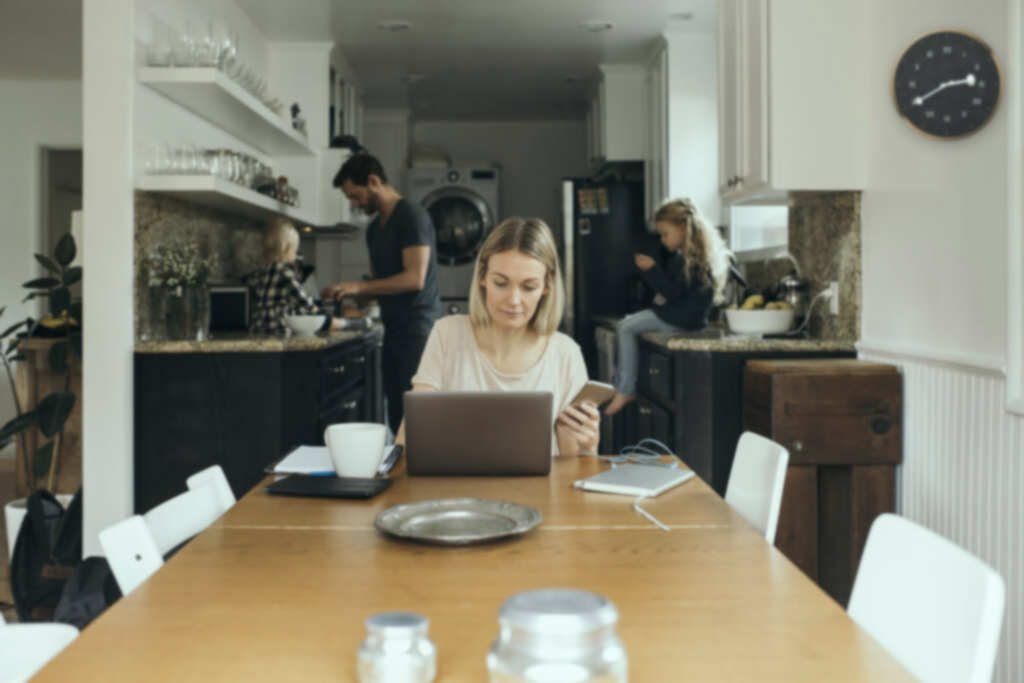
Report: 2 h 40 min
